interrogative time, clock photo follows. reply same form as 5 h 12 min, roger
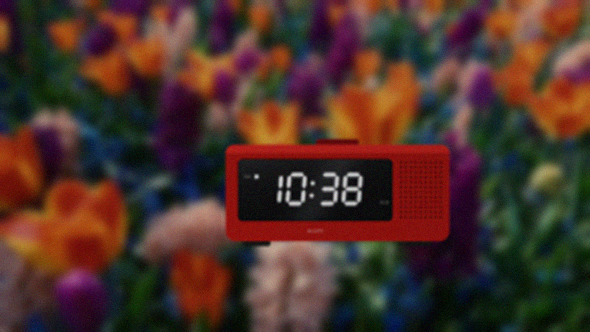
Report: 10 h 38 min
